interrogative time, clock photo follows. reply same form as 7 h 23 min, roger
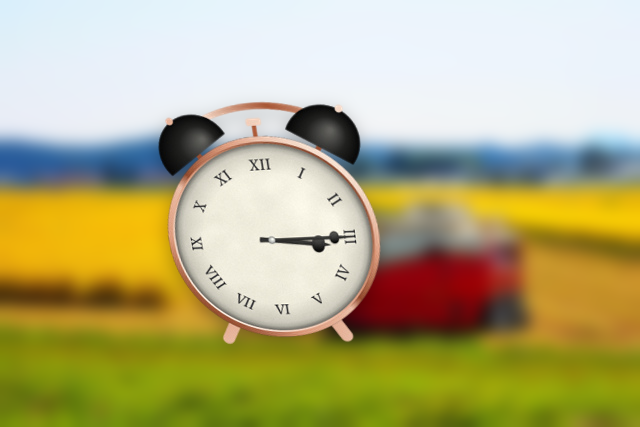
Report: 3 h 15 min
